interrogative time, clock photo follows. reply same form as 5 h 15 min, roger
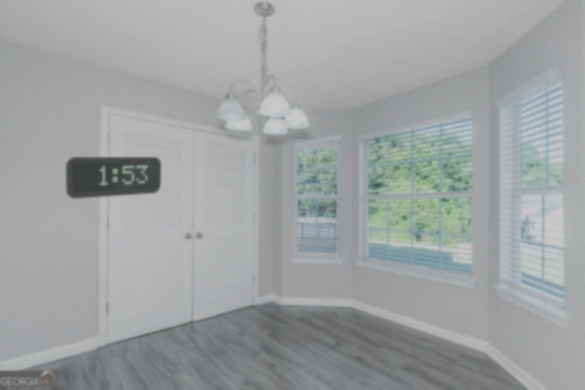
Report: 1 h 53 min
